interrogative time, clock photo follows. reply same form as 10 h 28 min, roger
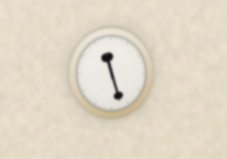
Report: 11 h 27 min
